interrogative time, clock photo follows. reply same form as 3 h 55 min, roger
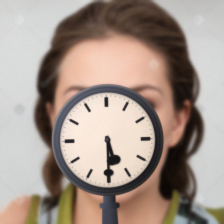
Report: 5 h 30 min
